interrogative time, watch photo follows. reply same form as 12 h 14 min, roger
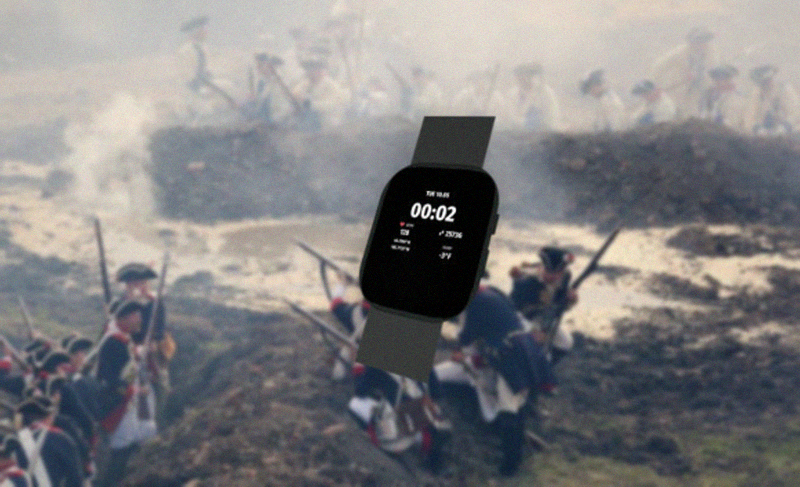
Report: 0 h 02 min
